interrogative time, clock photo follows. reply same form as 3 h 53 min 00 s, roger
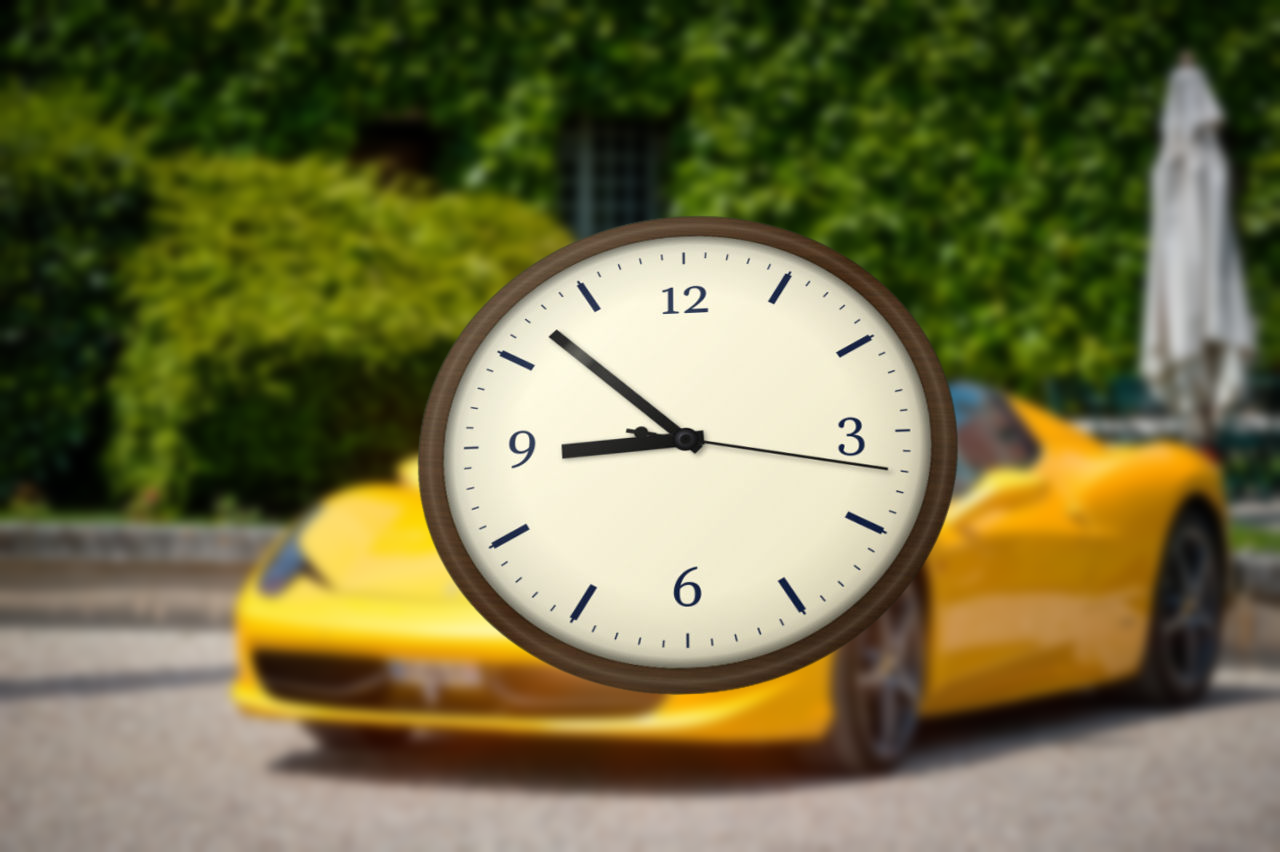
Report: 8 h 52 min 17 s
